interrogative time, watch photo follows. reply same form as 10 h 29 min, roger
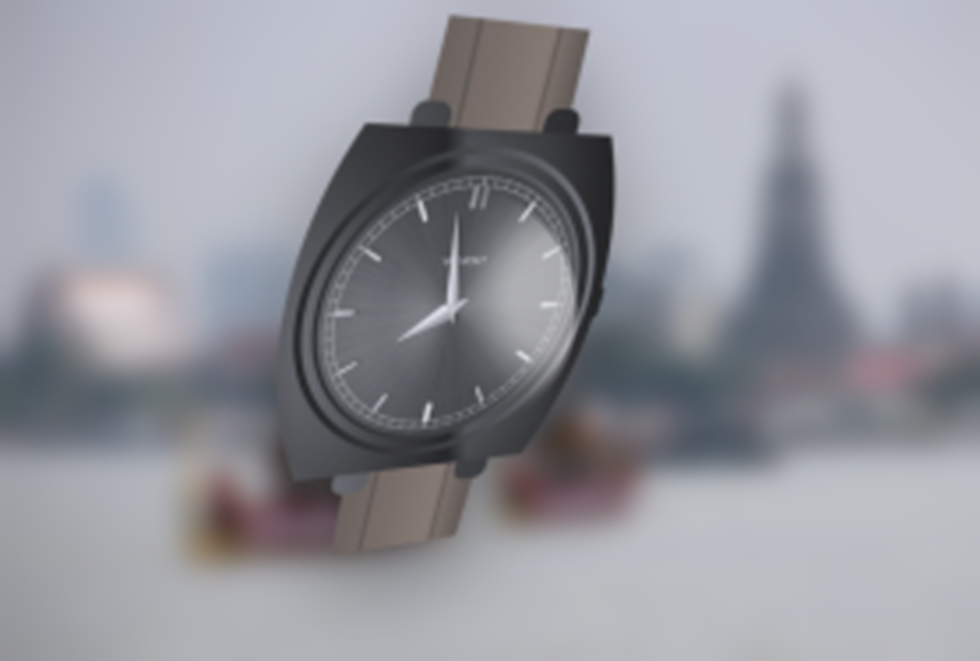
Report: 7 h 58 min
